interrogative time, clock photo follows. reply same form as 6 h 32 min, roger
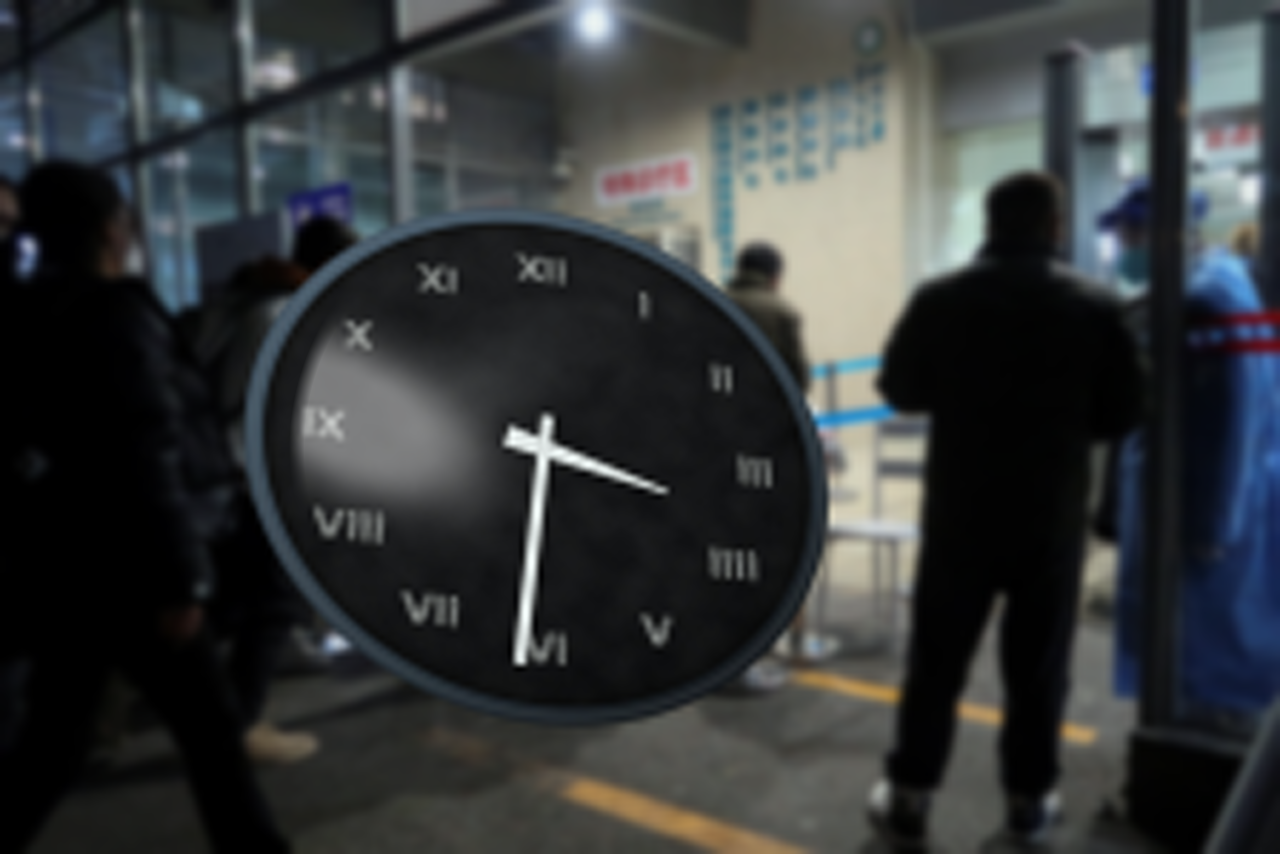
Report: 3 h 31 min
